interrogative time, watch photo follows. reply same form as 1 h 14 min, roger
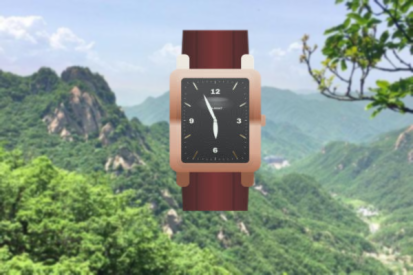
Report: 5 h 56 min
